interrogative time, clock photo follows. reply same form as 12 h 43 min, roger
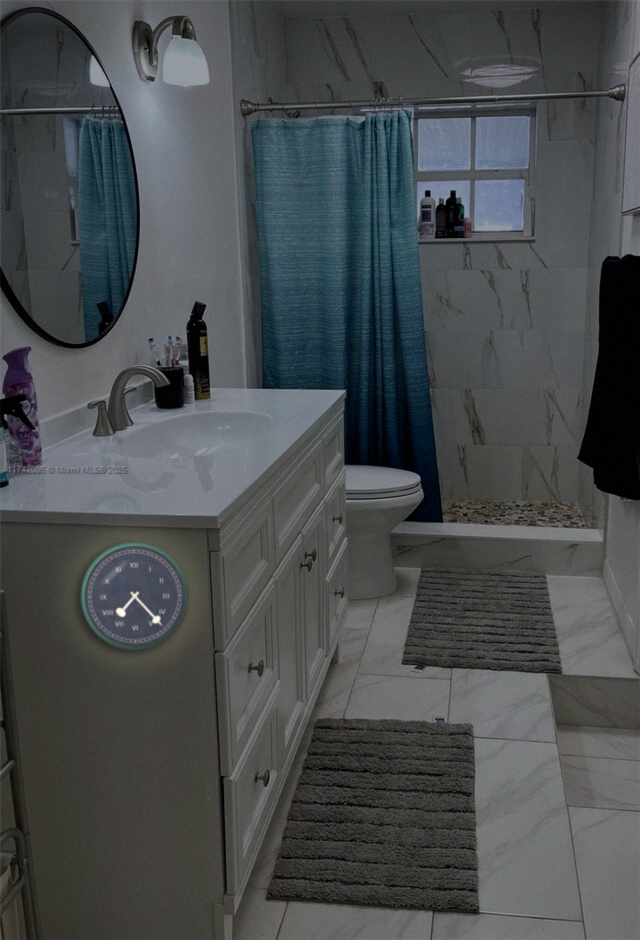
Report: 7 h 23 min
